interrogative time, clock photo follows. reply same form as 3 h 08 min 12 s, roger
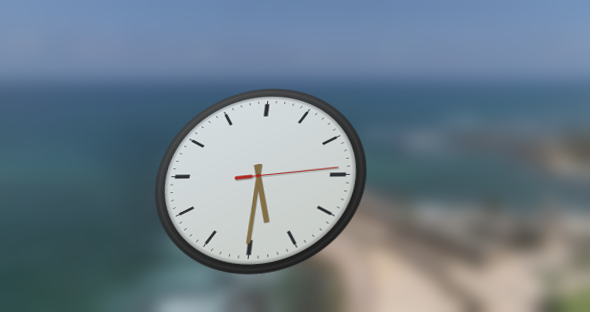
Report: 5 h 30 min 14 s
